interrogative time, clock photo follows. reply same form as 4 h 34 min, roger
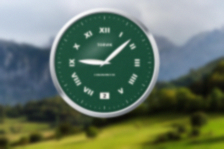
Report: 9 h 08 min
